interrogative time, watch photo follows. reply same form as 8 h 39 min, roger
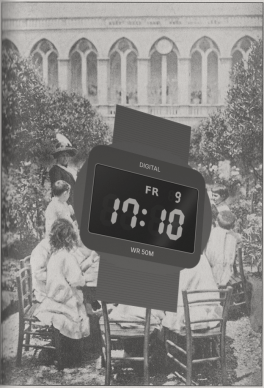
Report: 17 h 10 min
